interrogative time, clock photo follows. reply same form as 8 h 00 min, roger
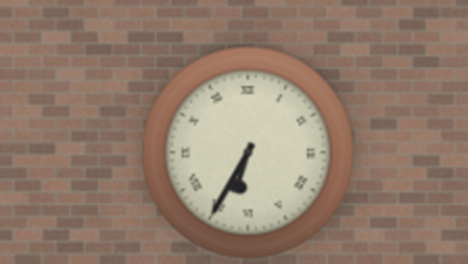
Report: 6 h 35 min
